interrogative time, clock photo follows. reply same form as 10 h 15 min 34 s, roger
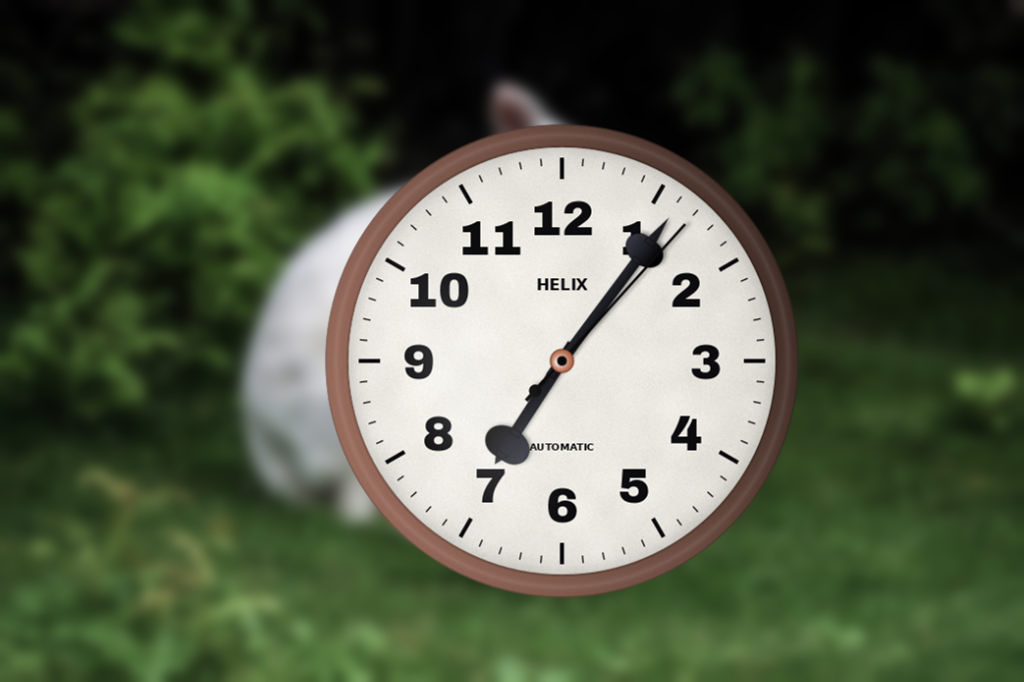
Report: 7 h 06 min 07 s
